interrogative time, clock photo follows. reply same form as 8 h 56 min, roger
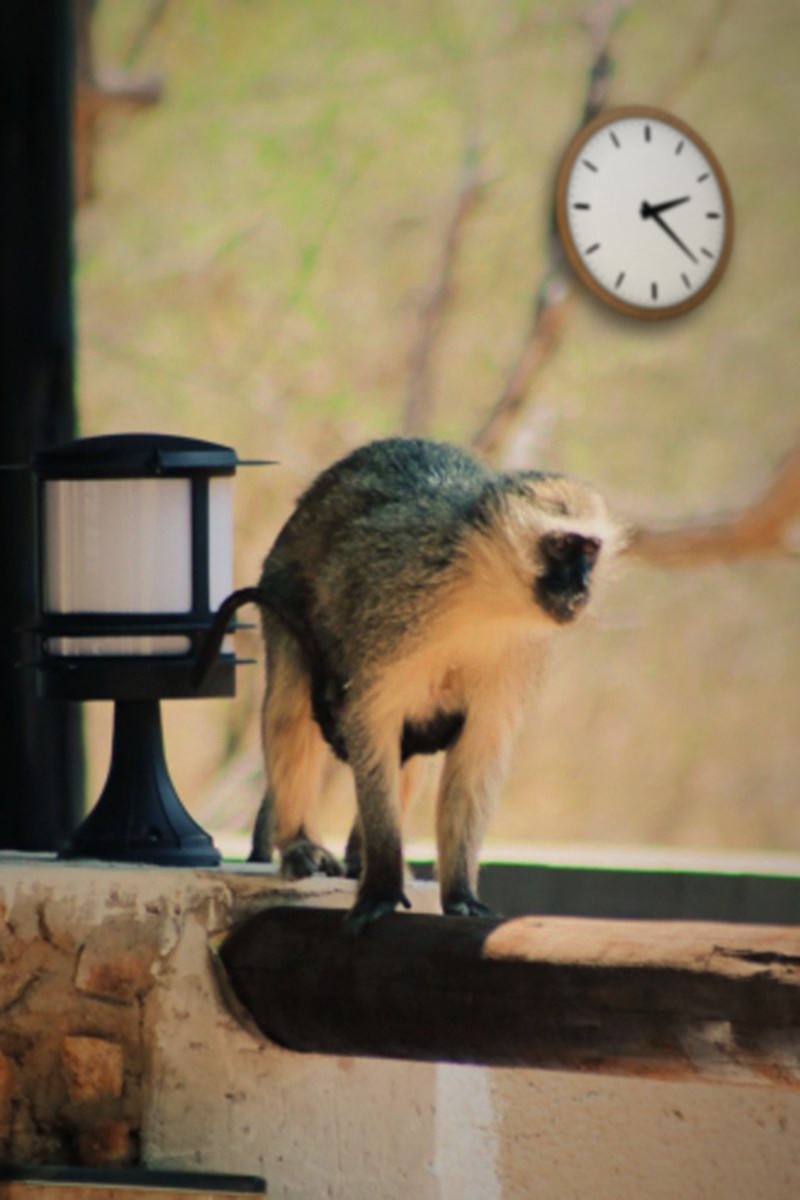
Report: 2 h 22 min
